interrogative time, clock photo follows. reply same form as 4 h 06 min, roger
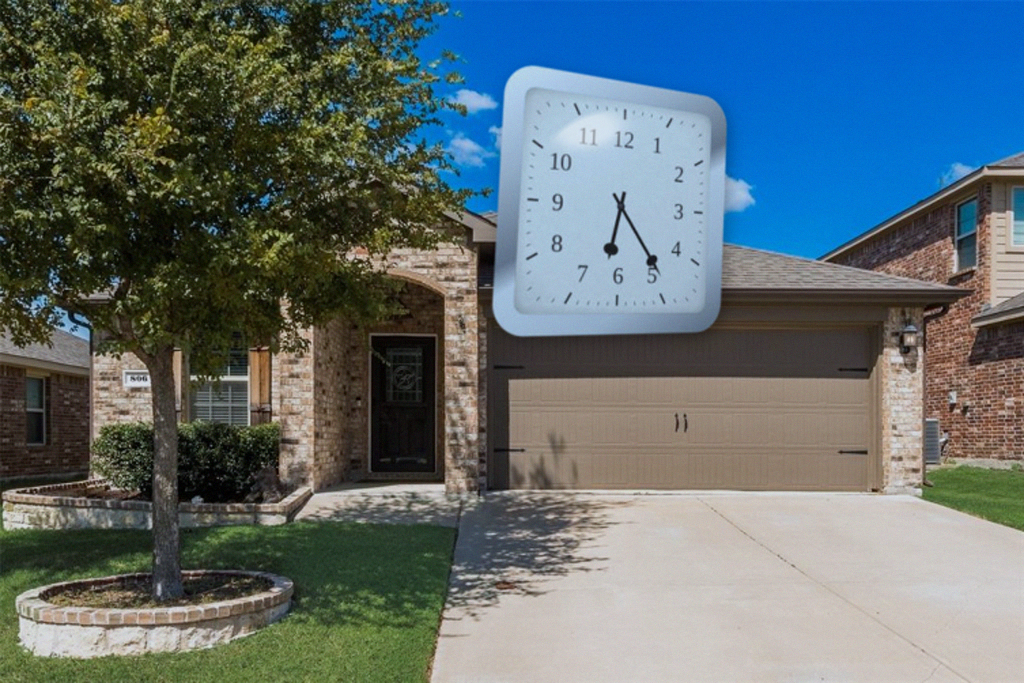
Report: 6 h 24 min
